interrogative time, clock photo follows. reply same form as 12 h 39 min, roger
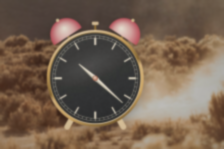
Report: 10 h 22 min
